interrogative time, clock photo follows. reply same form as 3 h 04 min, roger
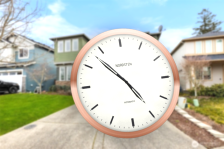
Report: 4 h 53 min
